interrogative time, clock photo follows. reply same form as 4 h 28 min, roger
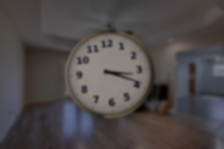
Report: 3 h 19 min
